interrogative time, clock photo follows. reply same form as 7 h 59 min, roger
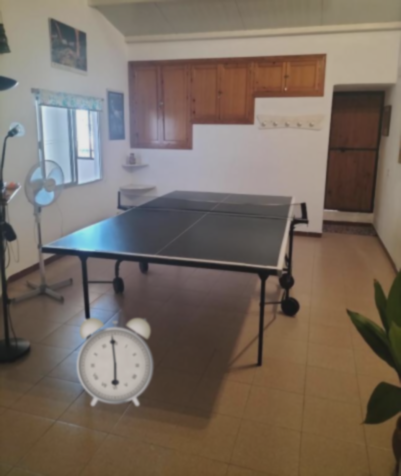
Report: 5 h 59 min
